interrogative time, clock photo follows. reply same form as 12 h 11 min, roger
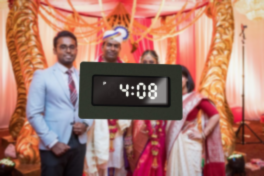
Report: 4 h 08 min
